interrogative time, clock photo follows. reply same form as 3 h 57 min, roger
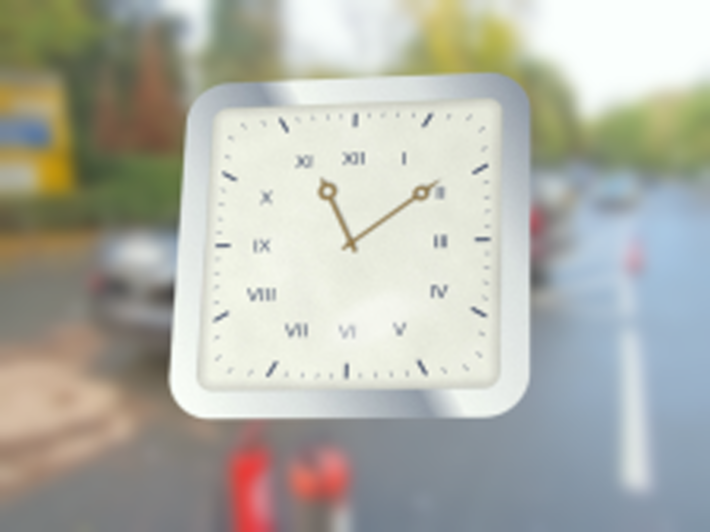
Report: 11 h 09 min
